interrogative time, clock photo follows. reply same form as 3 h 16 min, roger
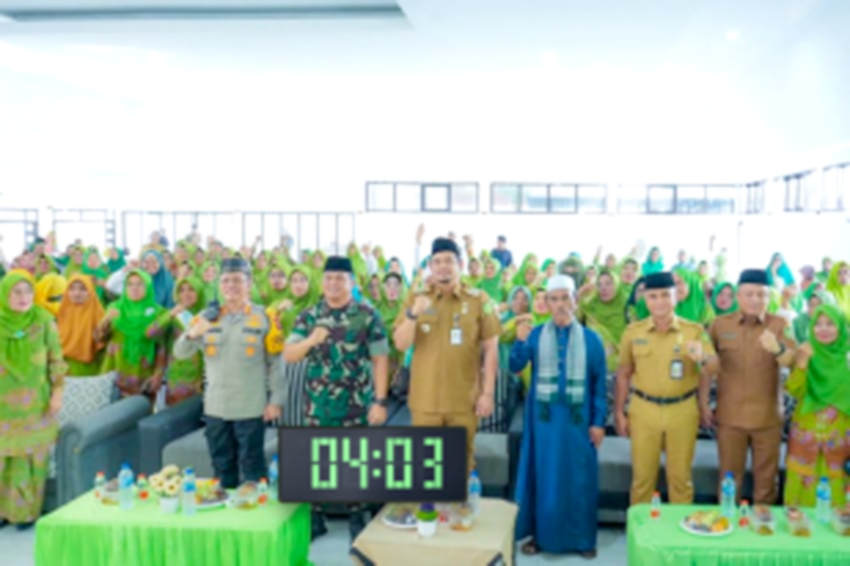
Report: 4 h 03 min
